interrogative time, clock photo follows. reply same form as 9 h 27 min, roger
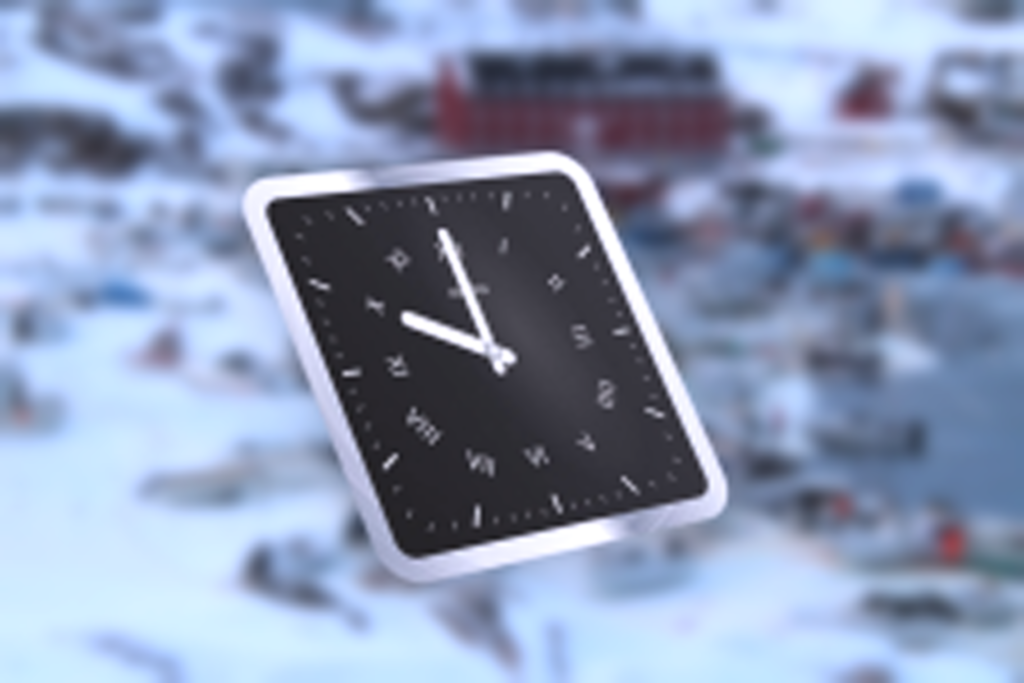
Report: 10 h 00 min
